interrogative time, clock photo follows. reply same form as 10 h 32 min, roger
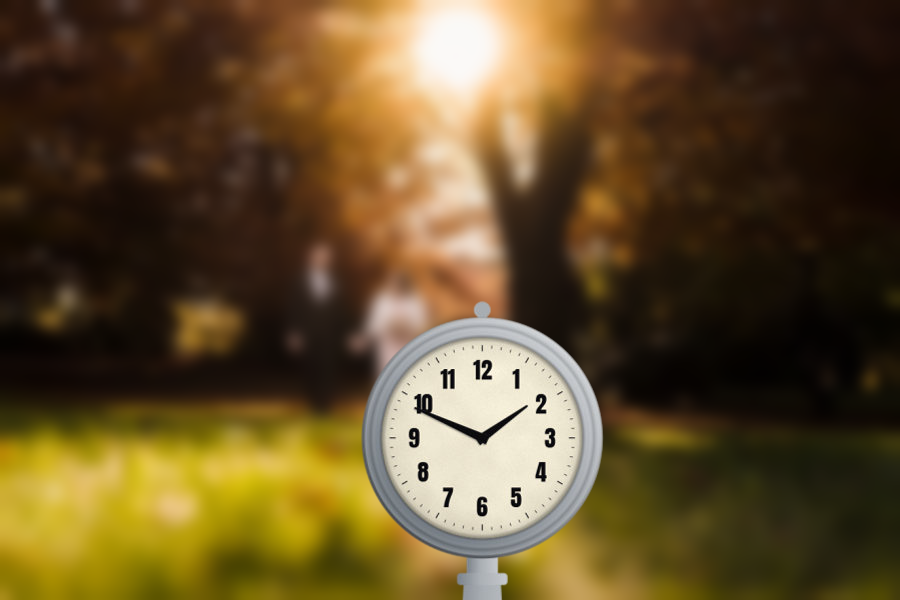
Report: 1 h 49 min
